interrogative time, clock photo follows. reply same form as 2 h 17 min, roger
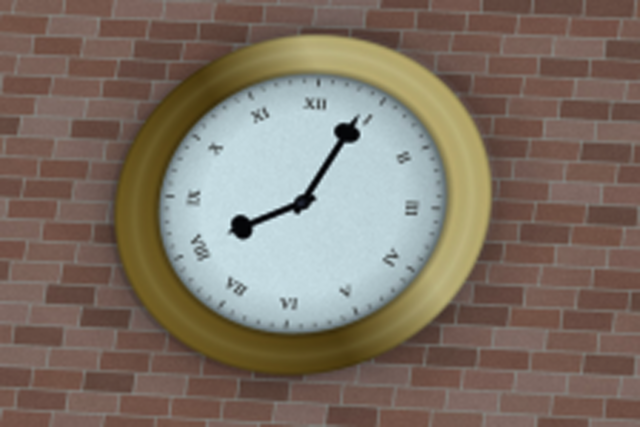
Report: 8 h 04 min
